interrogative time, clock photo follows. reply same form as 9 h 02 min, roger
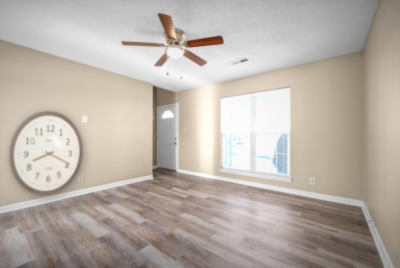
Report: 8 h 19 min
